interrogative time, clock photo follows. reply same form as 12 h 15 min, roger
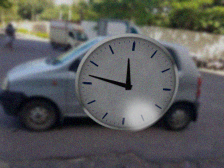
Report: 11 h 47 min
